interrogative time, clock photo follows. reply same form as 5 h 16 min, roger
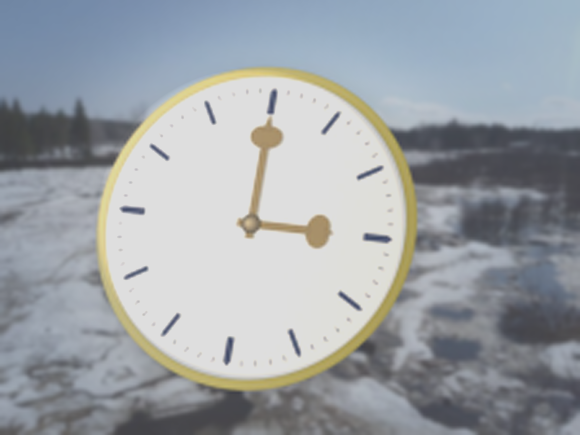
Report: 3 h 00 min
